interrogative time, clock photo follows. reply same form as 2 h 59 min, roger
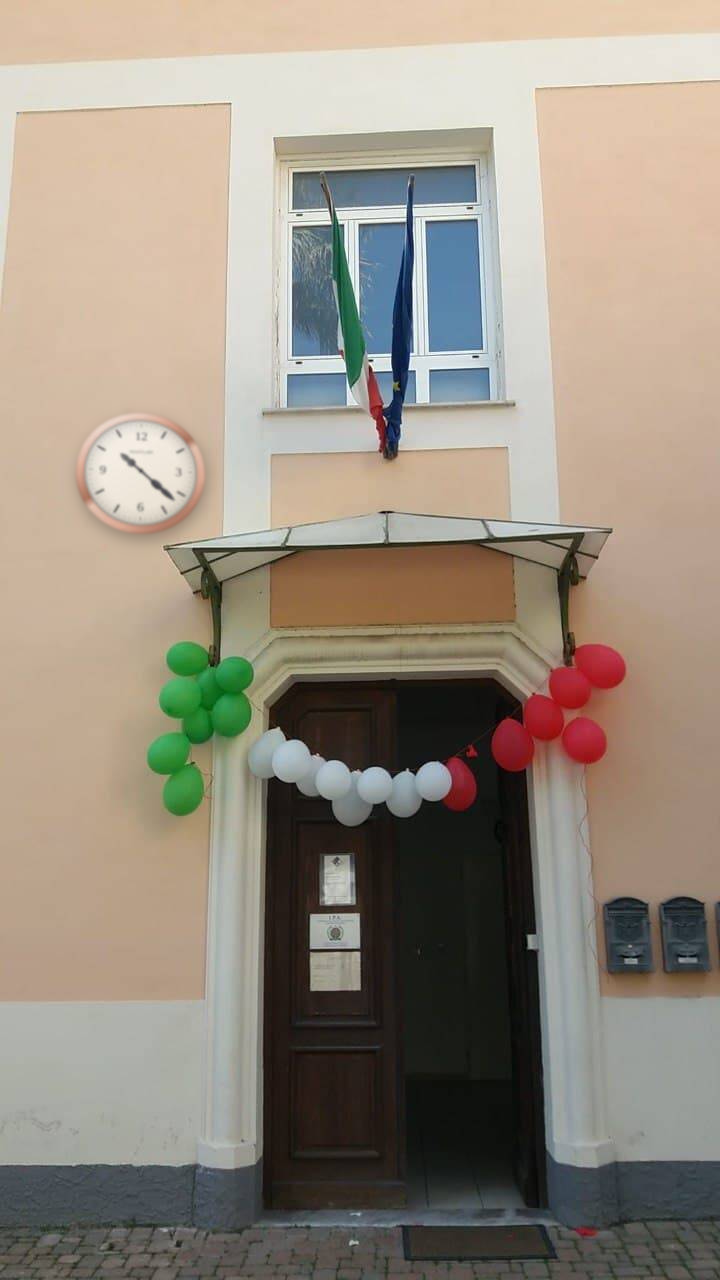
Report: 10 h 22 min
